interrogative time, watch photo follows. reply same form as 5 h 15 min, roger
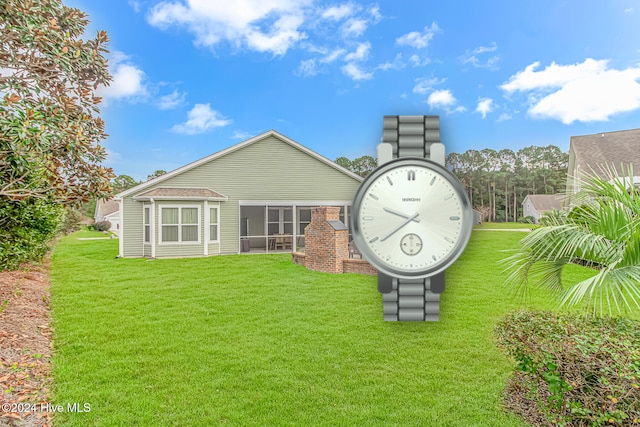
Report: 9 h 39 min
